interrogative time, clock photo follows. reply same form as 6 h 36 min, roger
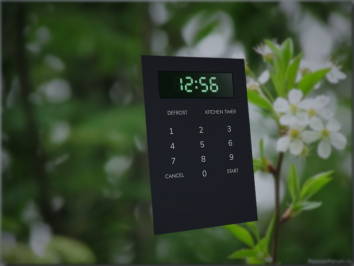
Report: 12 h 56 min
